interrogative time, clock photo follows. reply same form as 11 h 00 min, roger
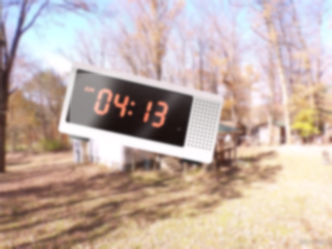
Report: 4 h 13 min
